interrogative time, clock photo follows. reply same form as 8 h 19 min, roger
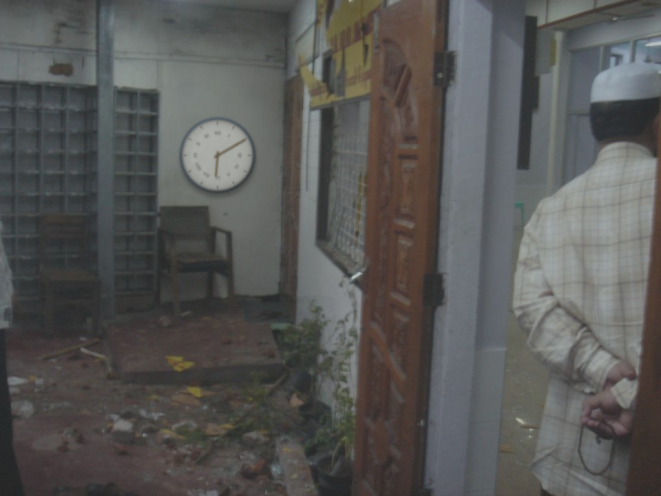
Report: 6 h 10 min
